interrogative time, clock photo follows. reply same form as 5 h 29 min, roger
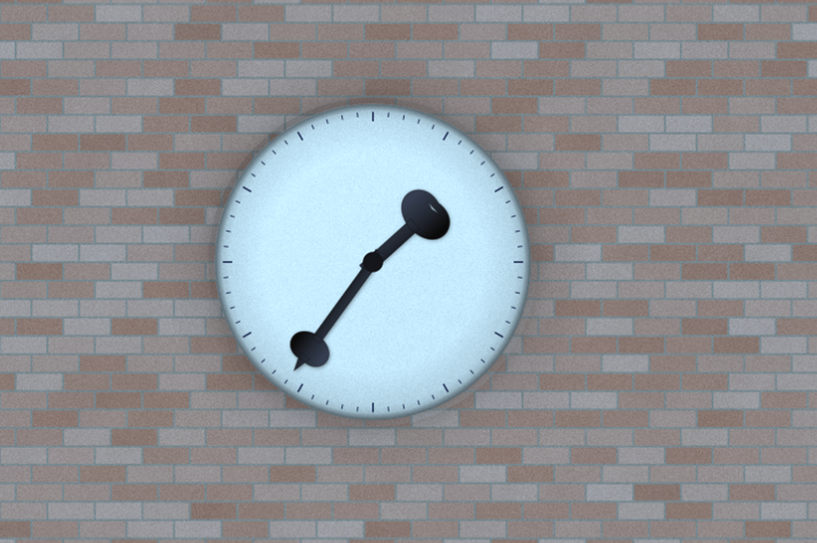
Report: 1 h 36 min
